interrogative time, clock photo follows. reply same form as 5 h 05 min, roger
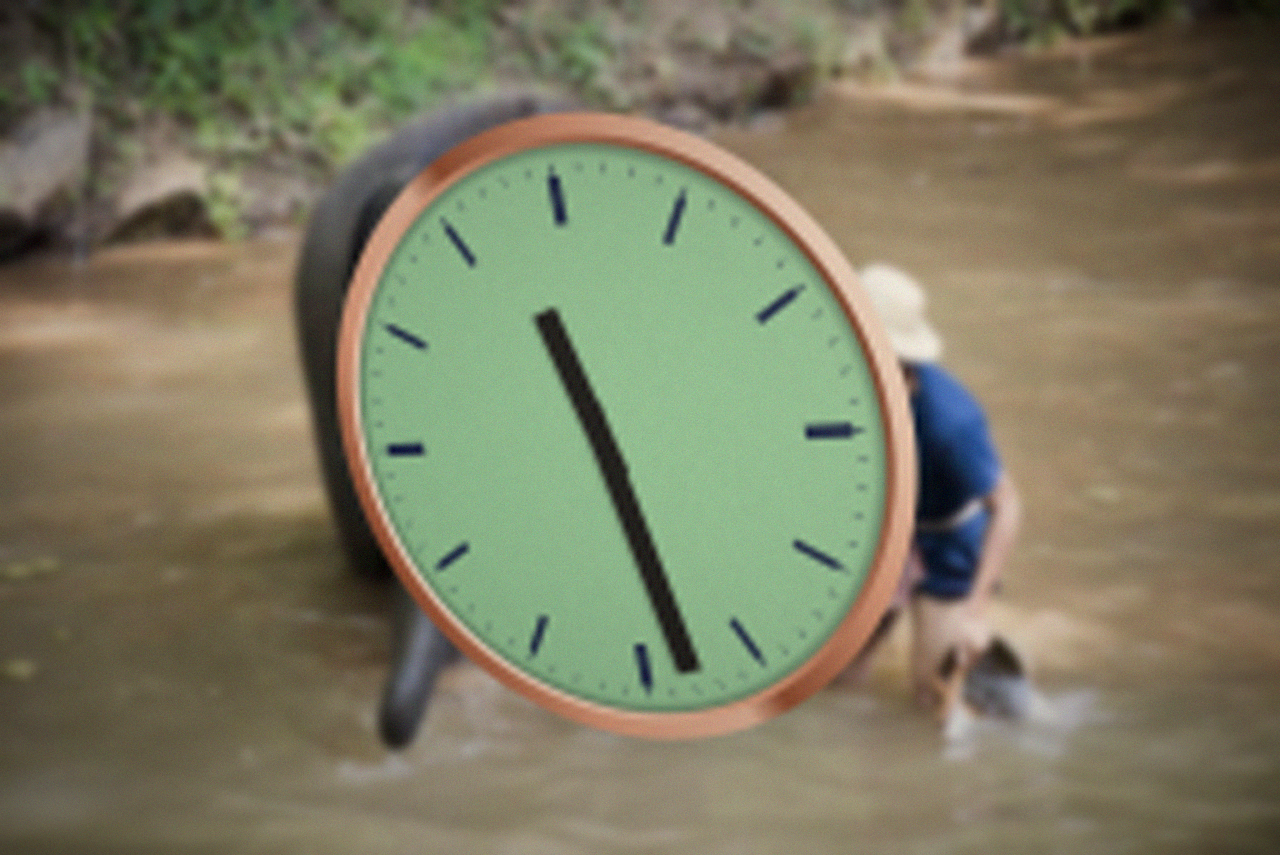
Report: 11 h 28 min
